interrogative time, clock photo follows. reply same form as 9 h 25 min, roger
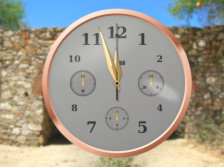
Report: 11 h 57 min
